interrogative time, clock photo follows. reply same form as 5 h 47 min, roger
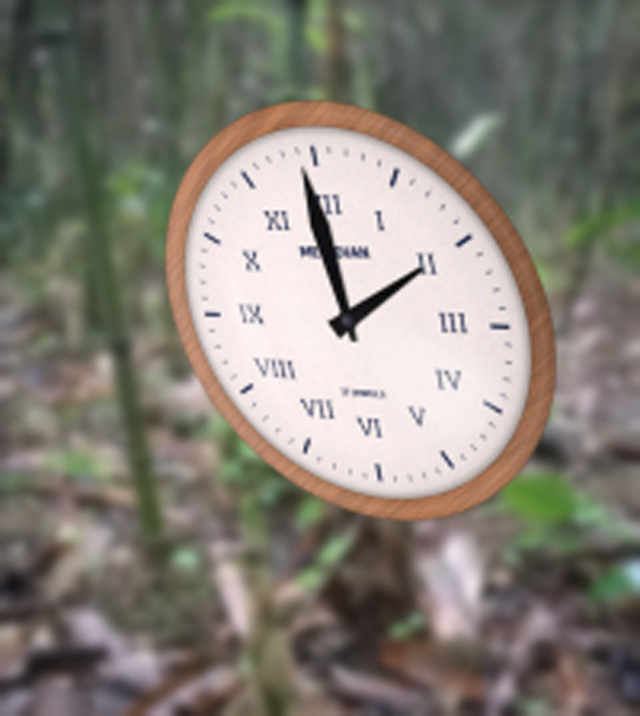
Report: 1 h 59 min
